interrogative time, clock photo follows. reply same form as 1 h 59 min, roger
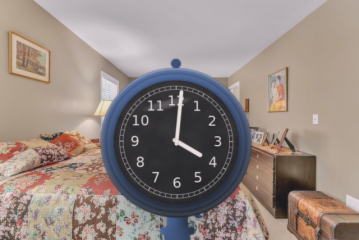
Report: 4 h 01 min
